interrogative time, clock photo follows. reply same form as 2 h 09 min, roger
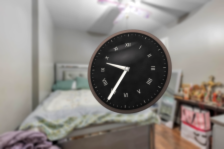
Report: 9 h 35 min
